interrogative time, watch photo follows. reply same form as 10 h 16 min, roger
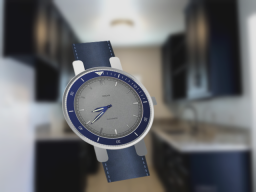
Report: 8 h 39 min
